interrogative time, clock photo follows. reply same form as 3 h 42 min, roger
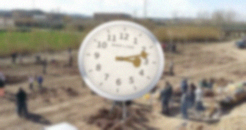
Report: 3 h 12 min
